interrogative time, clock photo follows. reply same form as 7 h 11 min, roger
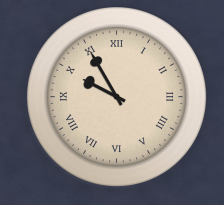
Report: 9 h 55 min
